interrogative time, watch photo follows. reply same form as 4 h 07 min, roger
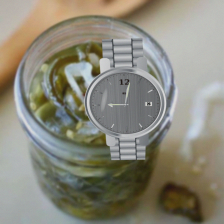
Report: 9 h 02 min
